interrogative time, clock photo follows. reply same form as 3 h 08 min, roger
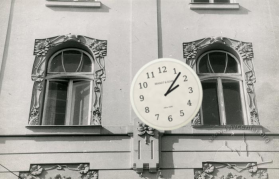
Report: 2 h 07 min
